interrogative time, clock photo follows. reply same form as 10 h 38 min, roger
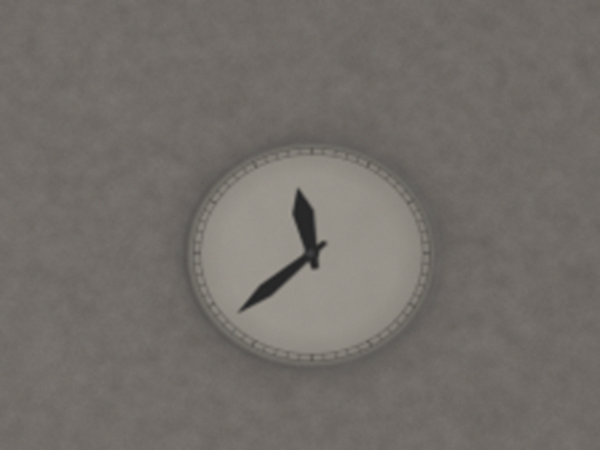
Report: 11 h 38 min
